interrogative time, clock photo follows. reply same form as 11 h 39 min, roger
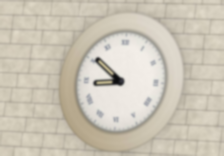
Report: 8 h 51 min
